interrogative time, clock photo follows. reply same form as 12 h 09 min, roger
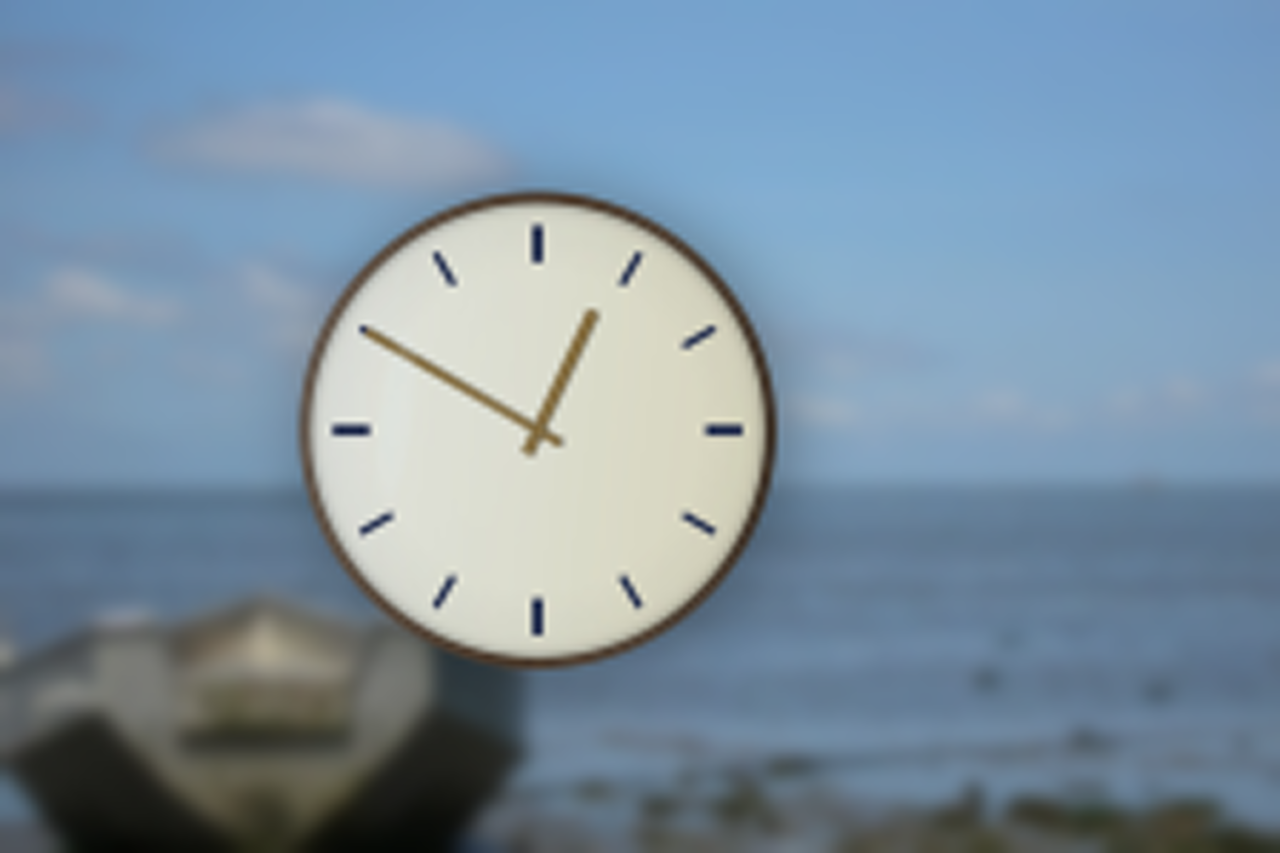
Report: 12 h 50 min
